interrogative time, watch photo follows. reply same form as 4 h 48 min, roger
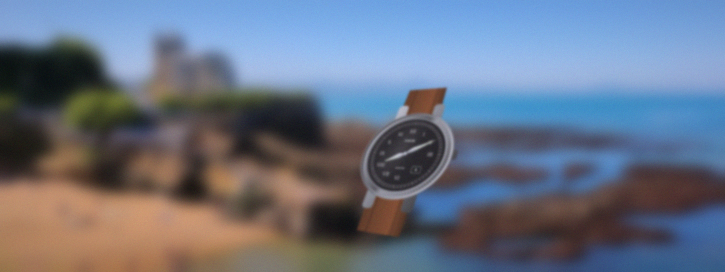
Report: 8 h 10 min
